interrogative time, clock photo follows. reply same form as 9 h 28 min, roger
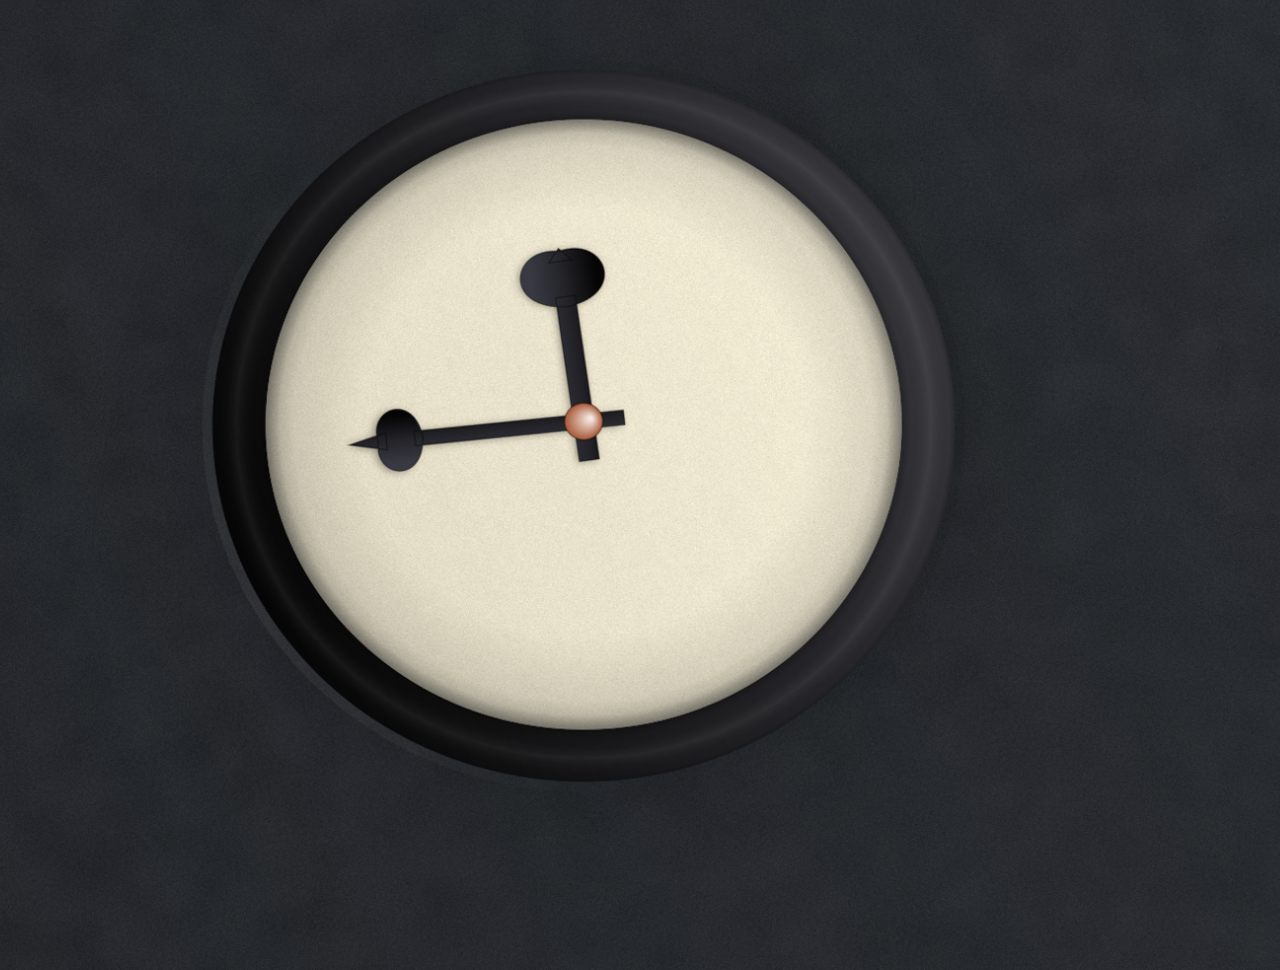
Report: 11 h 44 min
